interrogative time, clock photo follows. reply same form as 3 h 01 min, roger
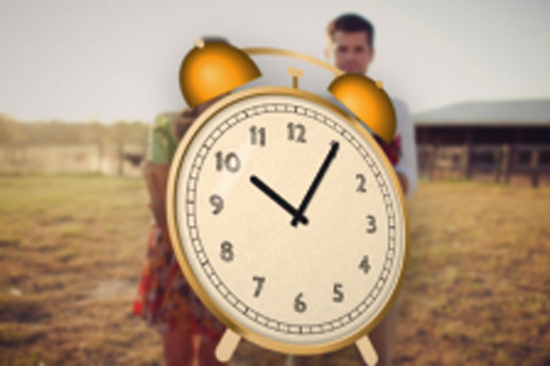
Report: 10 h 05 min
